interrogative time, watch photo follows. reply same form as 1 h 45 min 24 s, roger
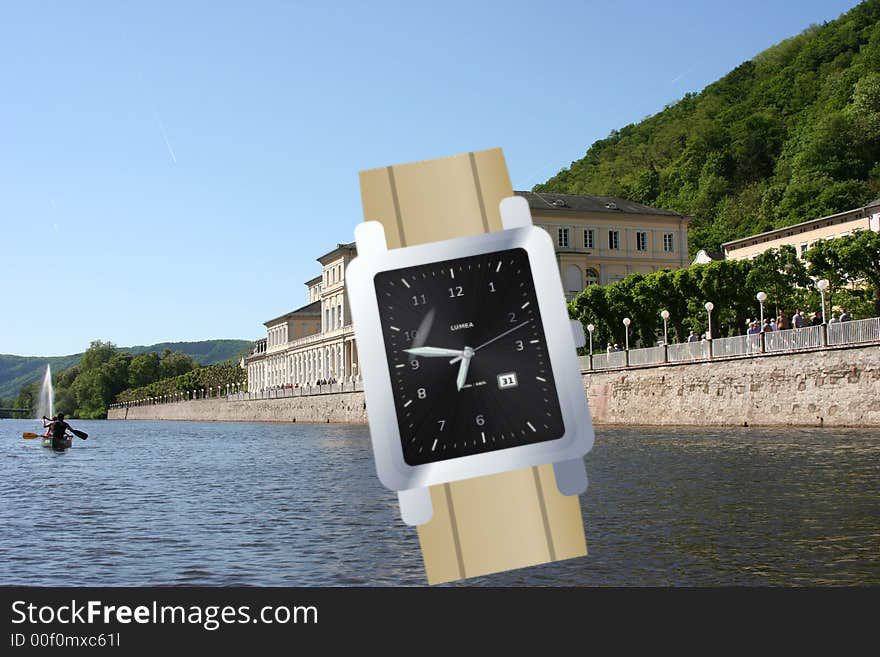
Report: 6 h 47 min 12 s
